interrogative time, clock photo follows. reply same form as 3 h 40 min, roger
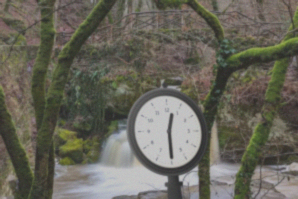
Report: 12 h 30 min
